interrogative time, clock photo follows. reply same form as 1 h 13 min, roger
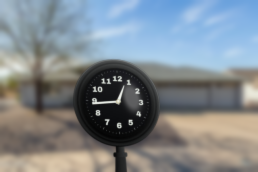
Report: 12 h 44 min
